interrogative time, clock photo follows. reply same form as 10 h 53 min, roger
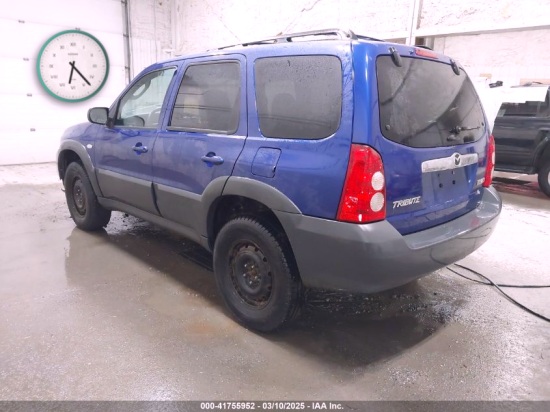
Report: 6 h 23 min
